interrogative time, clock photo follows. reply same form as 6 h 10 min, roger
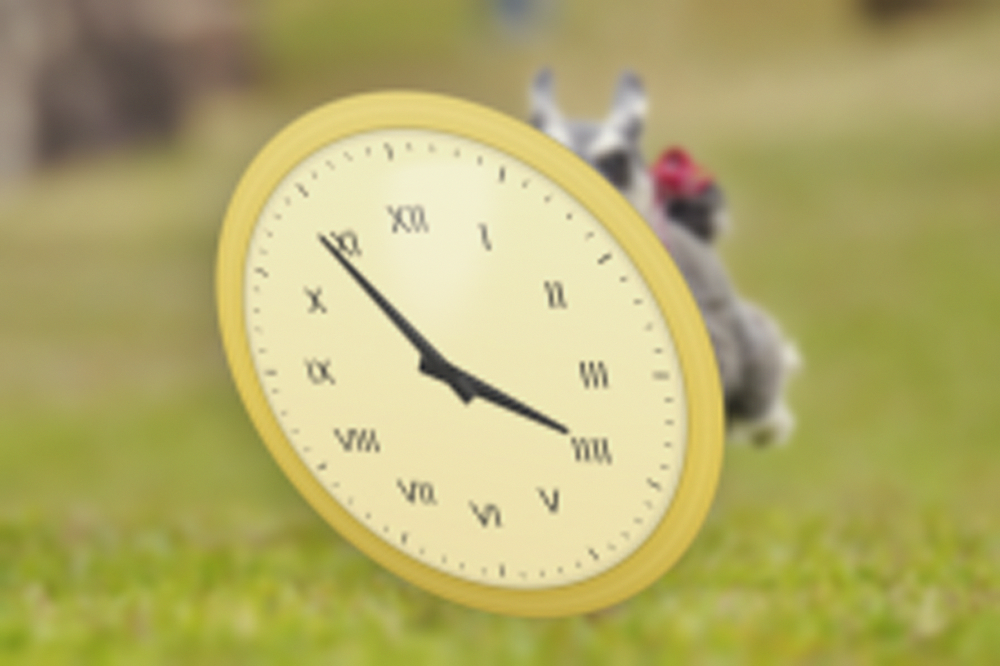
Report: 3 h 54 min
